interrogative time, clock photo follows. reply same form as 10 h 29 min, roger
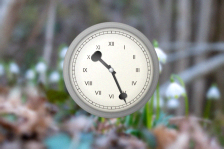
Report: 10 h 26 min
